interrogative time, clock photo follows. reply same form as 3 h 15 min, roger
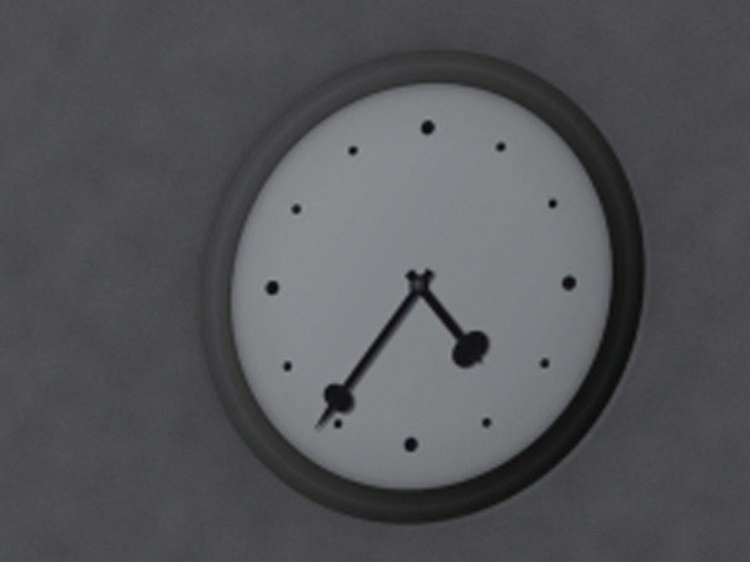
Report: 4 h 36 min
